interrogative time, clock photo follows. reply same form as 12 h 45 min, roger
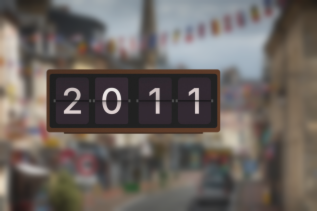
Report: 20 h 11 min
